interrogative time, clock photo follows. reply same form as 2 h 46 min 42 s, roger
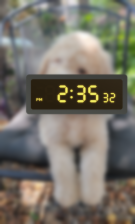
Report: 2 h 35 min 32 s
